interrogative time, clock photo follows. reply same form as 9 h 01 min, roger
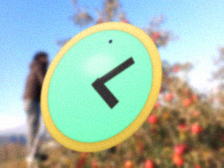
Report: 4 h 08 min
